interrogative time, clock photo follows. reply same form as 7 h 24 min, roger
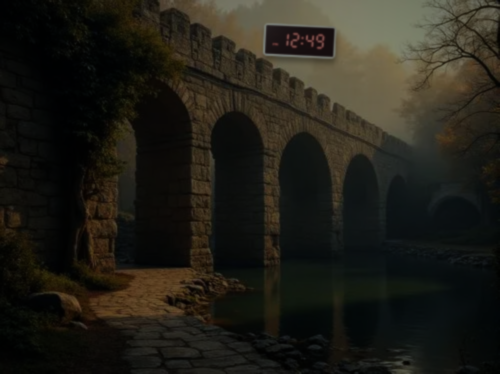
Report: 12 h 49 min
